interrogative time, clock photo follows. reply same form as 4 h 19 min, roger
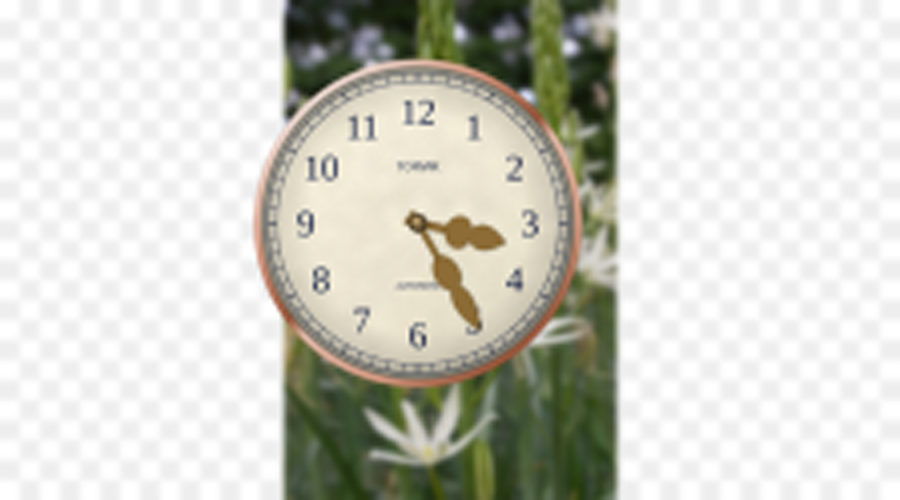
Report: 3 h 25 min
